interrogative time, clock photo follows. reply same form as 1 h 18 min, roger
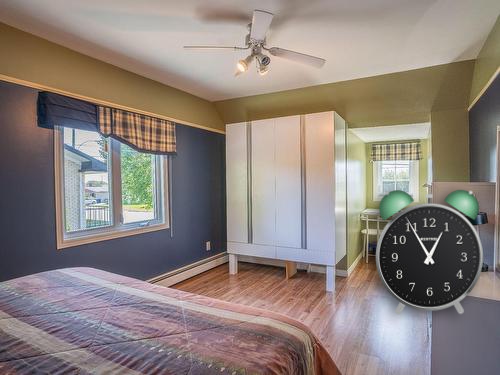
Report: 12 h 55 min
